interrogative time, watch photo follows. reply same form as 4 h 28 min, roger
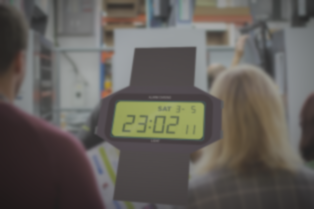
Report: 23 h 02 min
